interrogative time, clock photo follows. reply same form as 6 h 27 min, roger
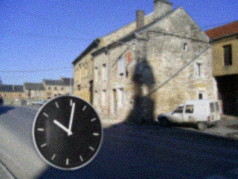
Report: 10 h 01 min
